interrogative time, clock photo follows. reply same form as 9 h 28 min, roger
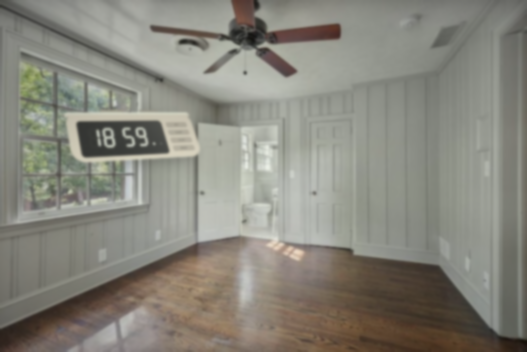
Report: 18 h 59 min
